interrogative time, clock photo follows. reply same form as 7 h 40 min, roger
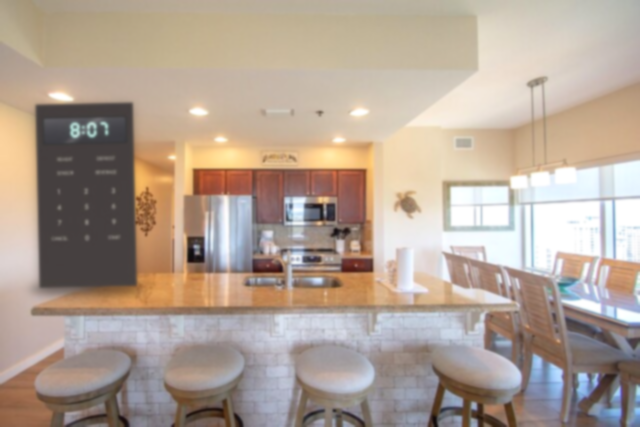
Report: 8 h 07 min
